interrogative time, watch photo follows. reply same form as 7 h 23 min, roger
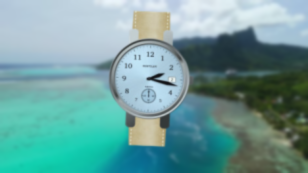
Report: 2 h 17 min
